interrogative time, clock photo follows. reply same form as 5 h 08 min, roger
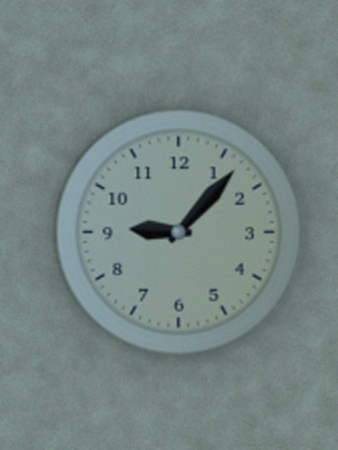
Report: 9 h 07 min
